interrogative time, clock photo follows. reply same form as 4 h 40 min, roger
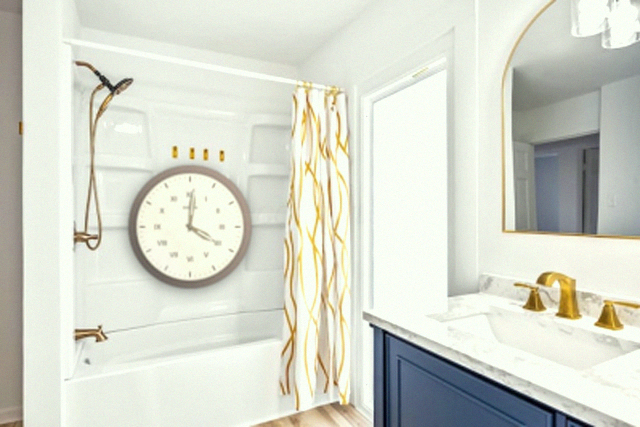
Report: 4 h 01 min
